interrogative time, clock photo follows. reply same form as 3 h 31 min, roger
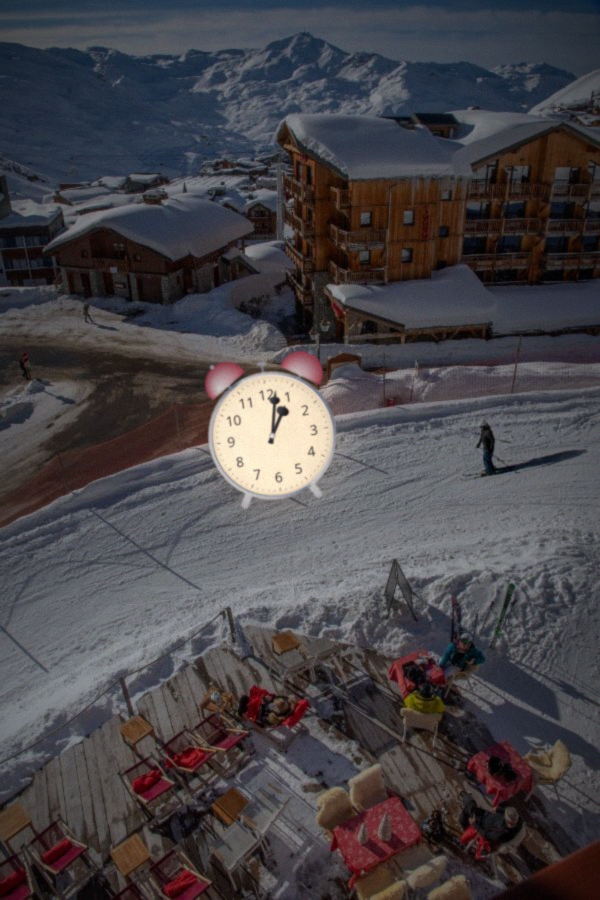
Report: 1 h 02 min
